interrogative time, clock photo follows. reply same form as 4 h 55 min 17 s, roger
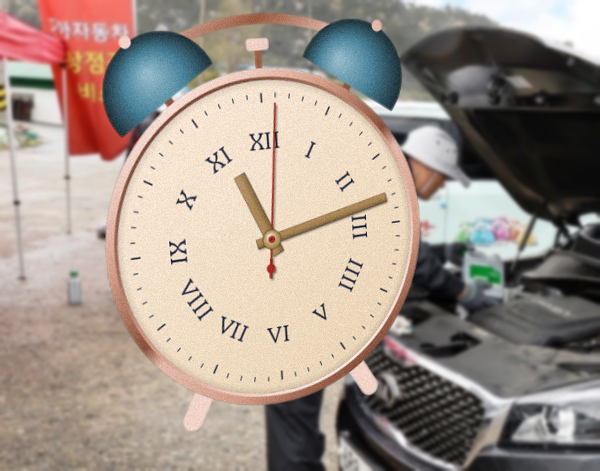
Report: 11 h 13 min 01 s
